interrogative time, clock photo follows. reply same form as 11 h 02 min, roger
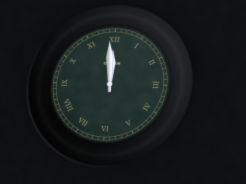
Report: 11 h 59 min
